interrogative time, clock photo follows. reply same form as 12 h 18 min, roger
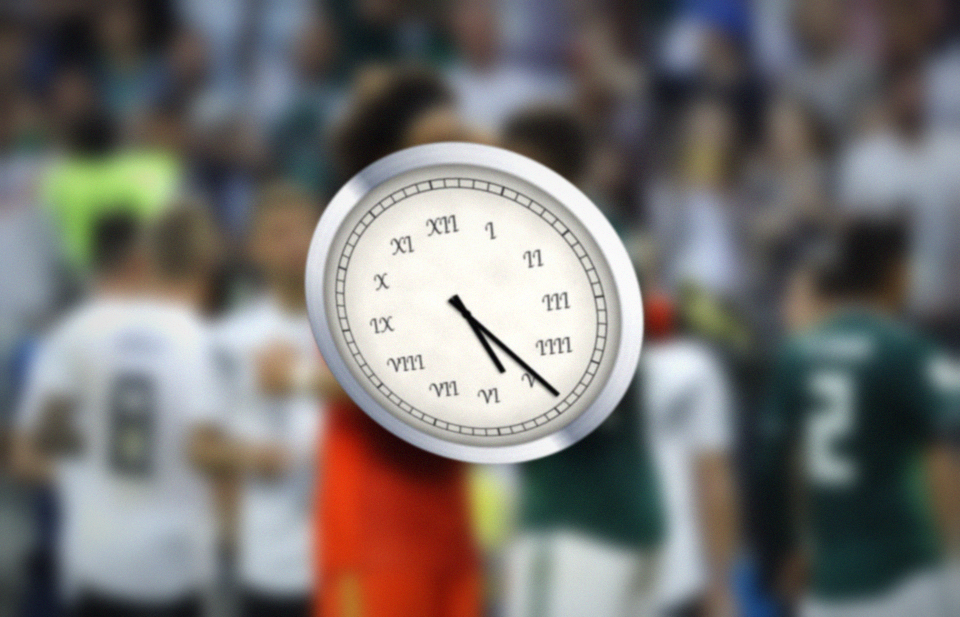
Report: 5 h 24 min
